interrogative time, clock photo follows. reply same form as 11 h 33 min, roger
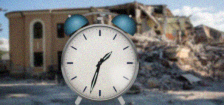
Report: 1 h 33 min
